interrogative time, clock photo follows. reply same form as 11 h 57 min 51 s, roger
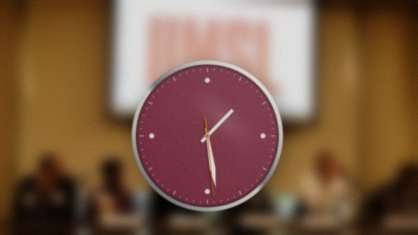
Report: 1 h 28 min 29 s
